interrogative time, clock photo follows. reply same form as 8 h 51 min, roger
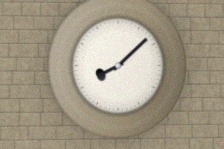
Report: 8 h 08 min
